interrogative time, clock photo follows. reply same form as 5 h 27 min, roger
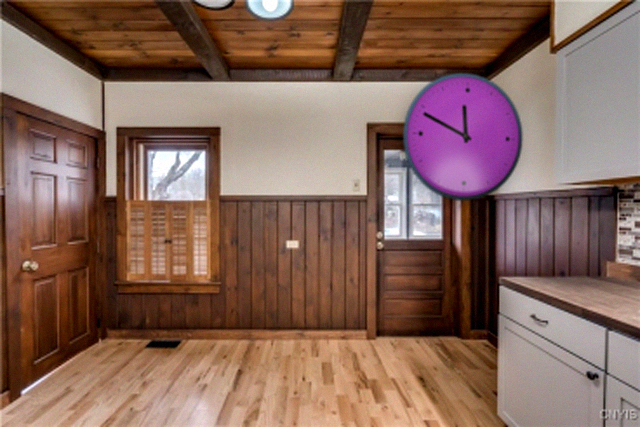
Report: 11 h 49 min
